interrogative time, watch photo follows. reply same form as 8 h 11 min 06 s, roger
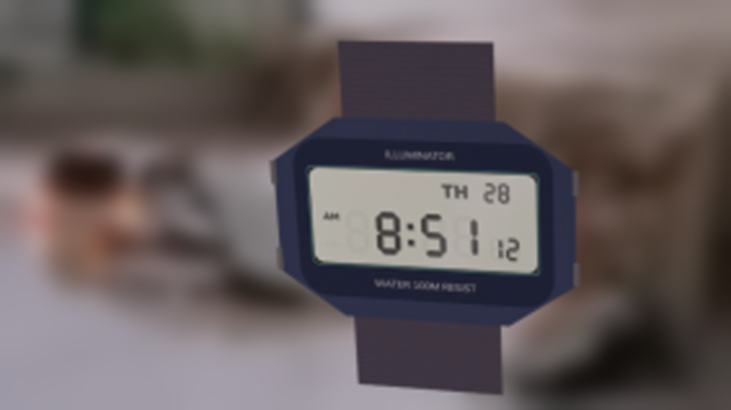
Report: 8 h 51 min 12 s
